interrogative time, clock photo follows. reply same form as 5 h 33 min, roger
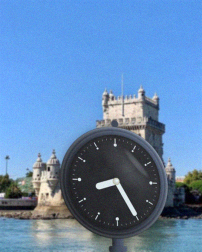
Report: 8 h 25 min
